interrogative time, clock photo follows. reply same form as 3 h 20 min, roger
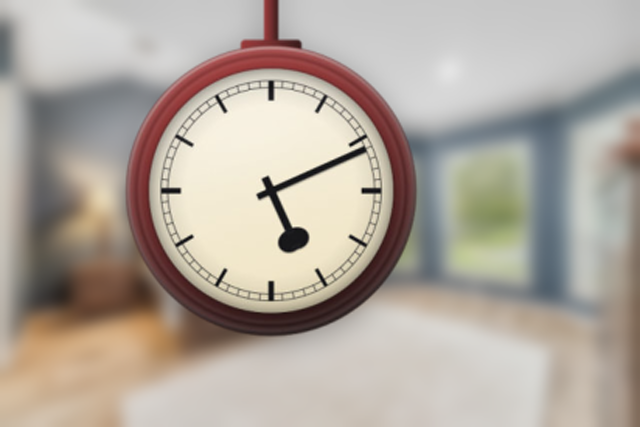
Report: 5 h 11 min
